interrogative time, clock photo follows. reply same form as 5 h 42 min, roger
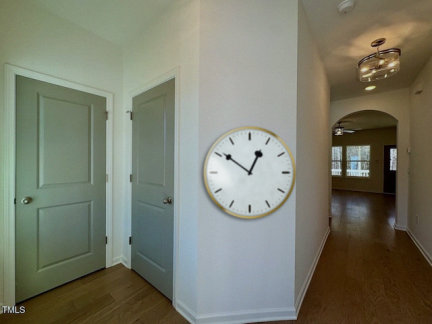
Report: 12 h 51 min
